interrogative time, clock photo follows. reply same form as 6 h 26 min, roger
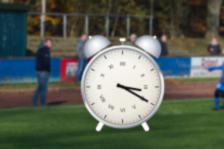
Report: 3 h 20 min
